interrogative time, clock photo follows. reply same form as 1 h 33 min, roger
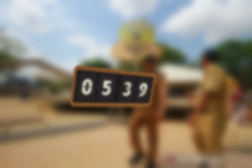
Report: 5 h 39 min
